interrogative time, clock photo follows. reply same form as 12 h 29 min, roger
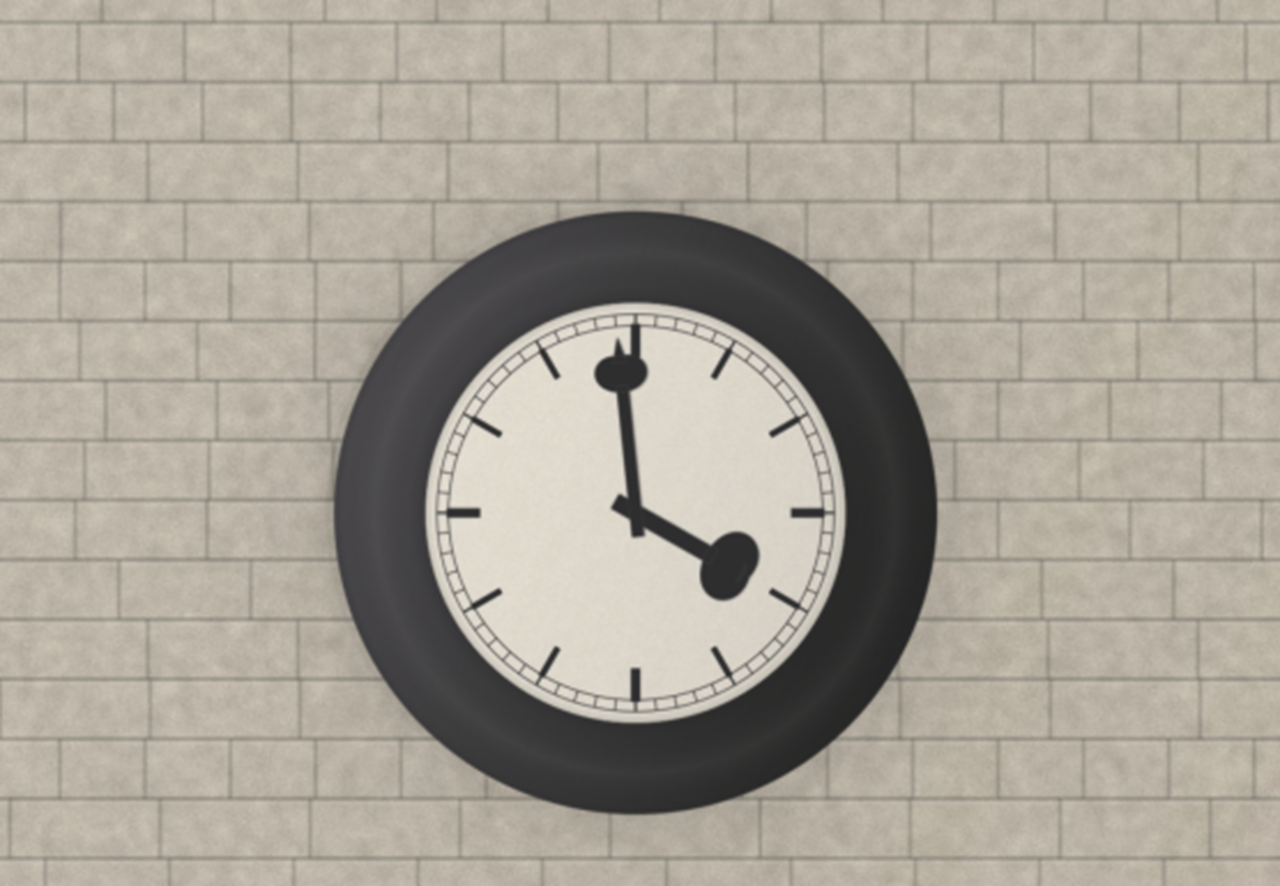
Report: 3 h 59 min
